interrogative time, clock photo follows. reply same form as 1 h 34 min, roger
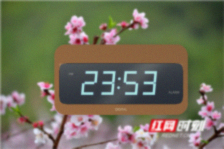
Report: 23 h 53 min
